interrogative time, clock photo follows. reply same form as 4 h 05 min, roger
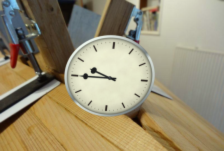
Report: 9 h 45 min
